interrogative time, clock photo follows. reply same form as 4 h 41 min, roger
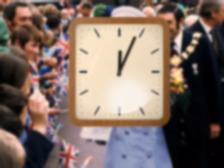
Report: 12 h 04 min
